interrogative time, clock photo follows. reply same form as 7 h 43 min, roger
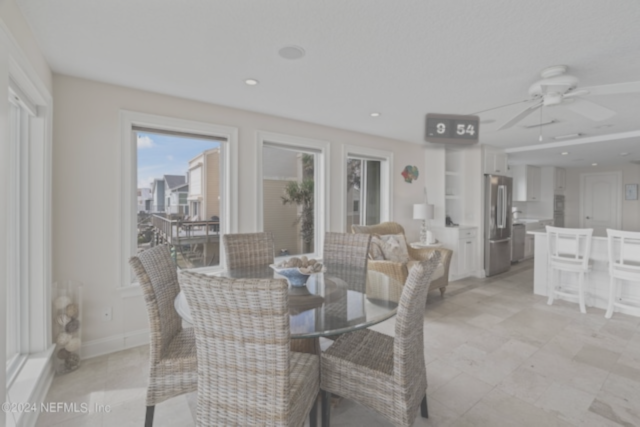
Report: 9 h 54 min
